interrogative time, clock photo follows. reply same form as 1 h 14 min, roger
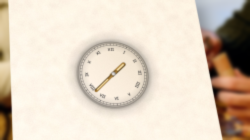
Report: 1 h 38 min
